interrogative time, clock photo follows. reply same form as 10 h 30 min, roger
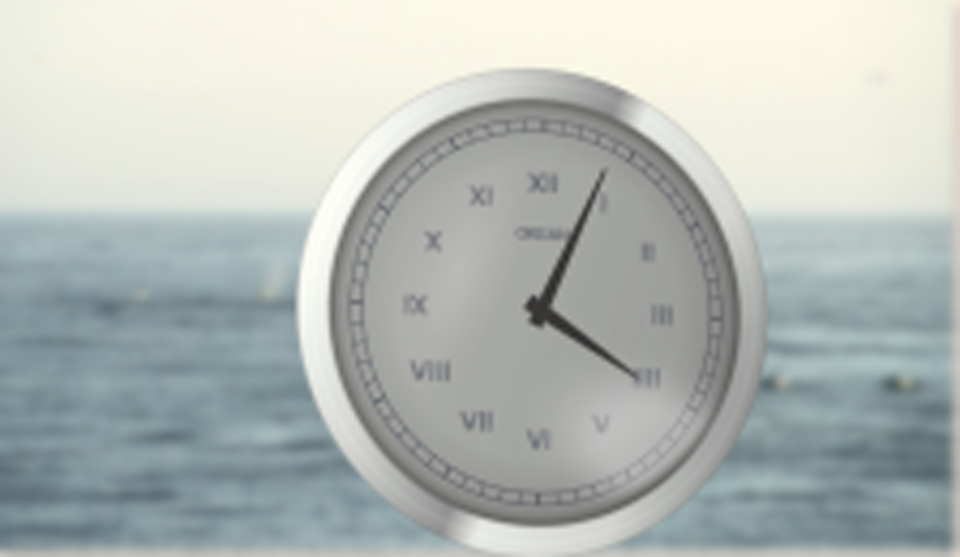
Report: 4 h 04 min
